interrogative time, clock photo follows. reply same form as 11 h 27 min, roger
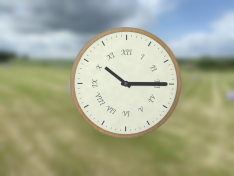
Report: 10 h 15 min
